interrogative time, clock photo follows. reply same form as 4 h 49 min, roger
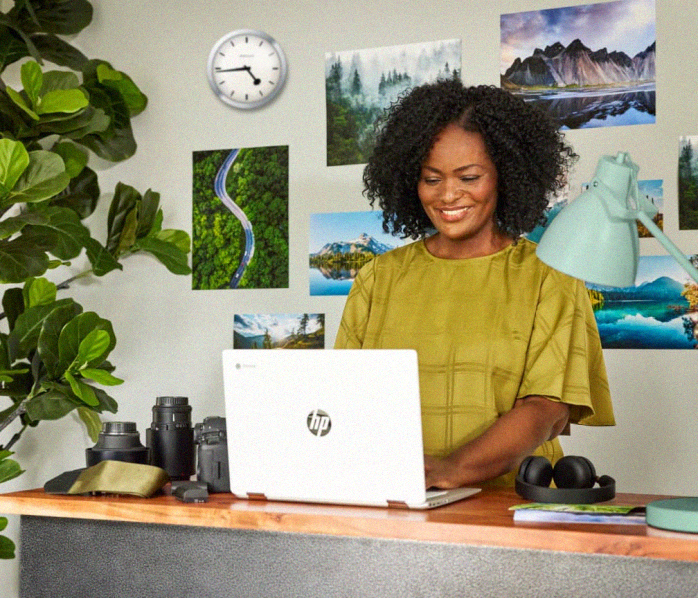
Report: 4 h 44 min
